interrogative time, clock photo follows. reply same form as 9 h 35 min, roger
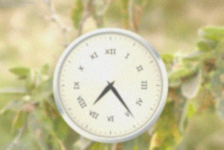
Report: 7 h 24 min
